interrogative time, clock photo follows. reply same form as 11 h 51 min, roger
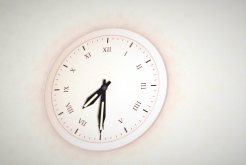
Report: 7 h 30 min
